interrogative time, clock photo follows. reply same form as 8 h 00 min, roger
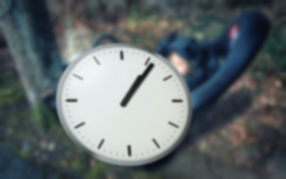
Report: 1 h 06 min
